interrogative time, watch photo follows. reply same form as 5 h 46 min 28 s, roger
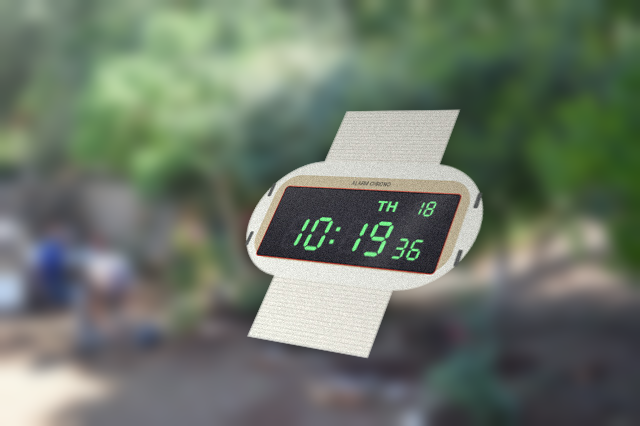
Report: 10 h 19 min 36 s
